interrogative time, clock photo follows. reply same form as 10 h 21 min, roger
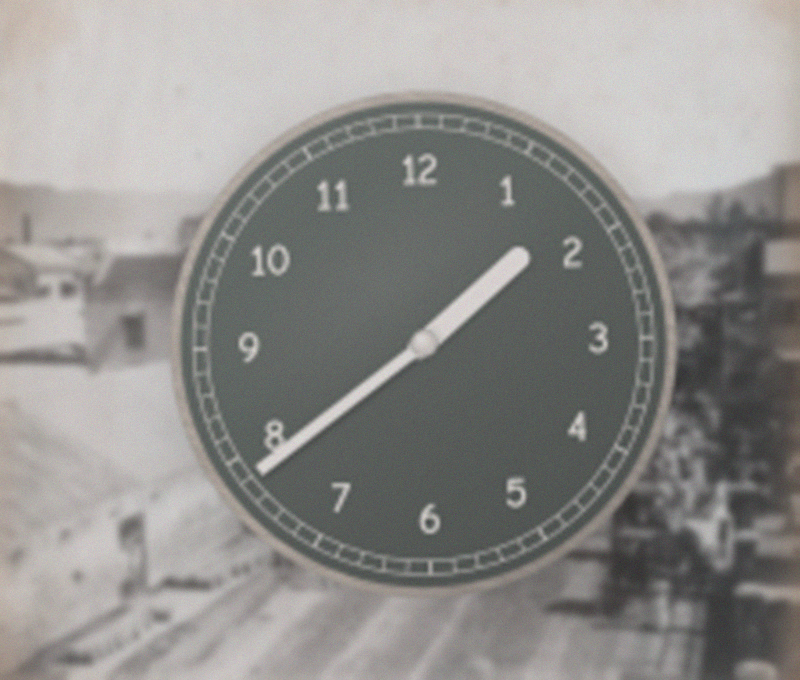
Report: 1 h 39 min
